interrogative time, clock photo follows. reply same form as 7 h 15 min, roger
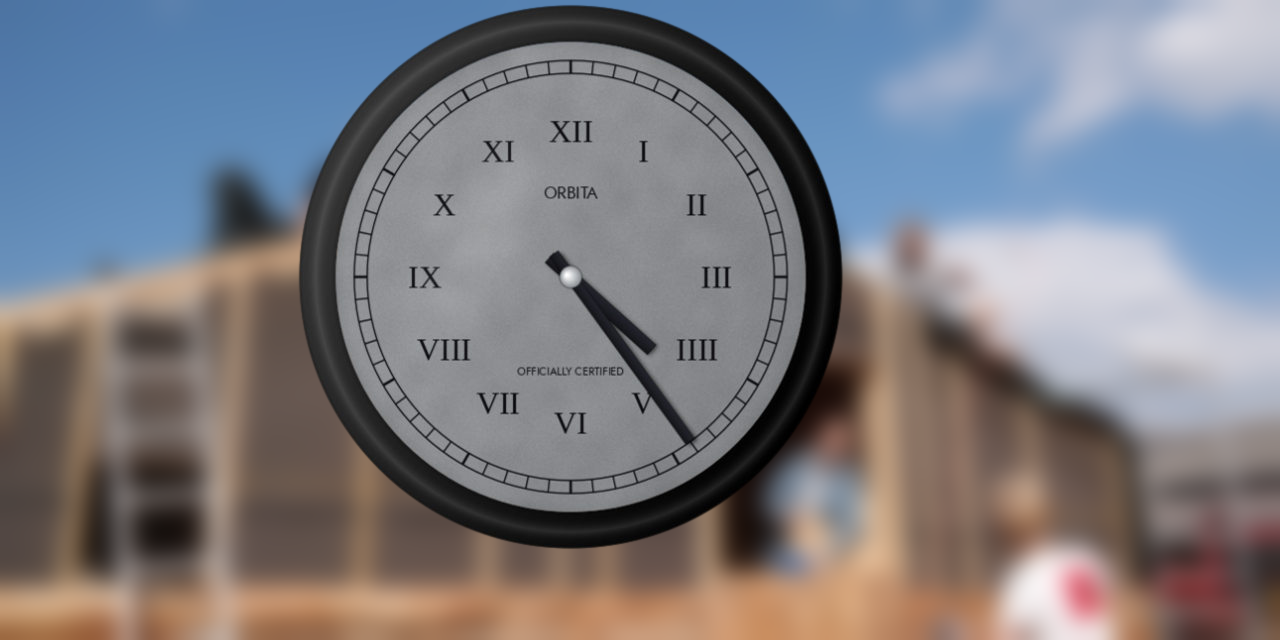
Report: 4 h 24 min
